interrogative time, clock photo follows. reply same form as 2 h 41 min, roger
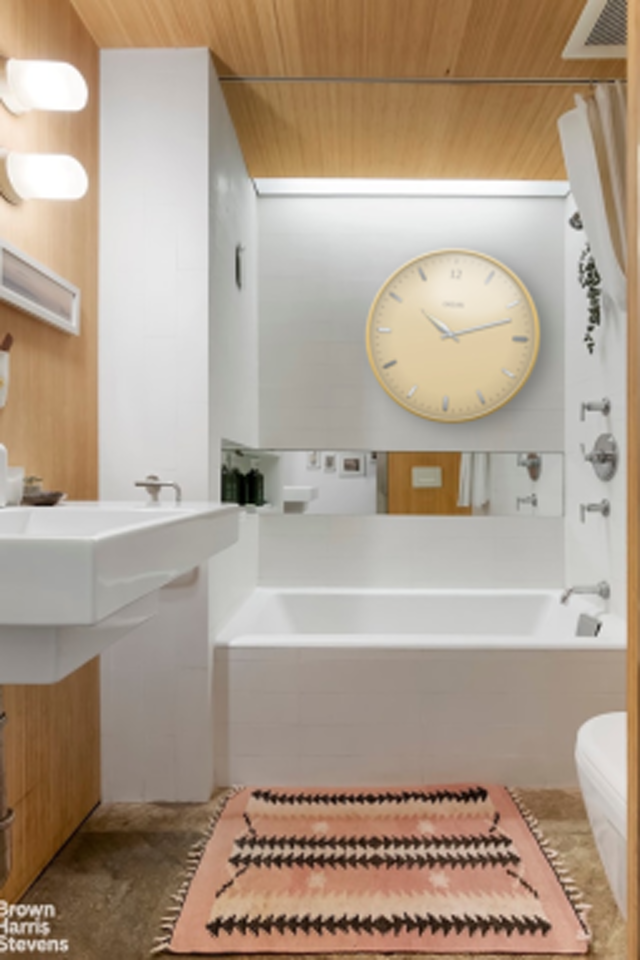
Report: 10 h 12 min
